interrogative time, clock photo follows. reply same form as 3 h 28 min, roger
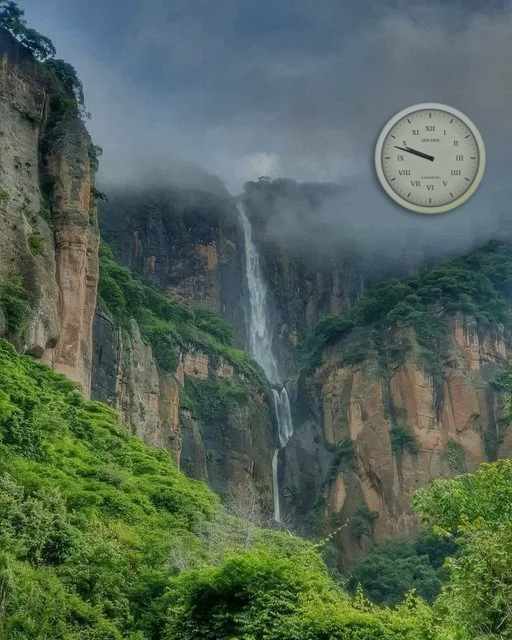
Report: 9 h 48 min
